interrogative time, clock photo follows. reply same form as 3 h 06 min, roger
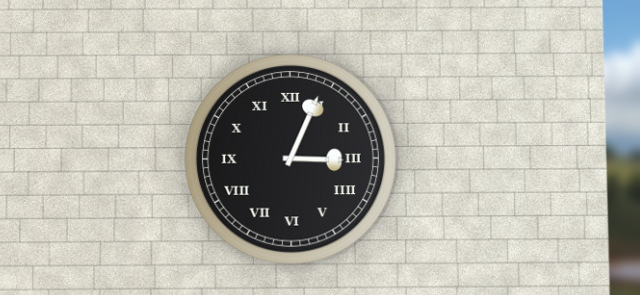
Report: 3 h 04 min
